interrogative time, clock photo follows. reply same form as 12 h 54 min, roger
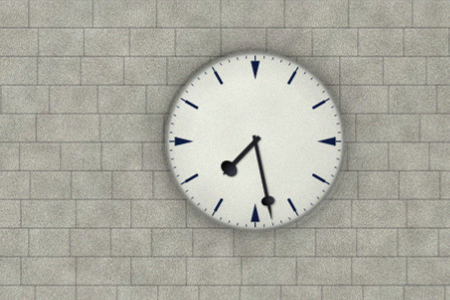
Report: 7 h 28 min
